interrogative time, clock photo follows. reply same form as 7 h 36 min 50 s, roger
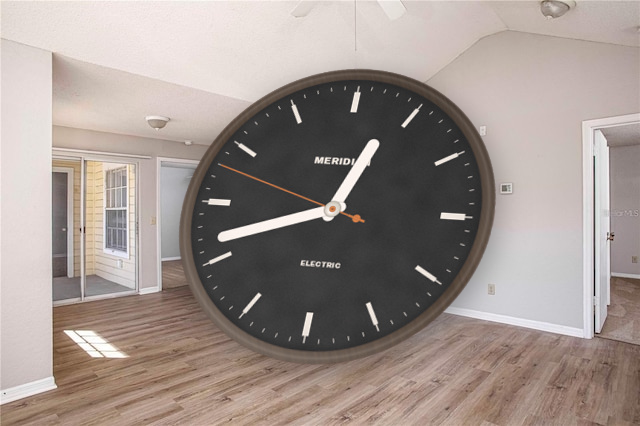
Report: 12 h 41 min 48 s
